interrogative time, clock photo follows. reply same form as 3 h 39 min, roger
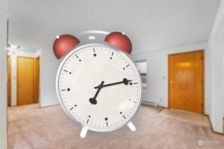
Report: 7 h 14 min
